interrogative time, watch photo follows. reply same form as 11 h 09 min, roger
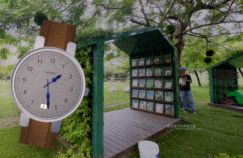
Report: 1 h 28 min
